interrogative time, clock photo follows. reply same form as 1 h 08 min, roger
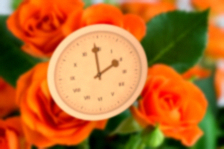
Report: 1 h 59 min
